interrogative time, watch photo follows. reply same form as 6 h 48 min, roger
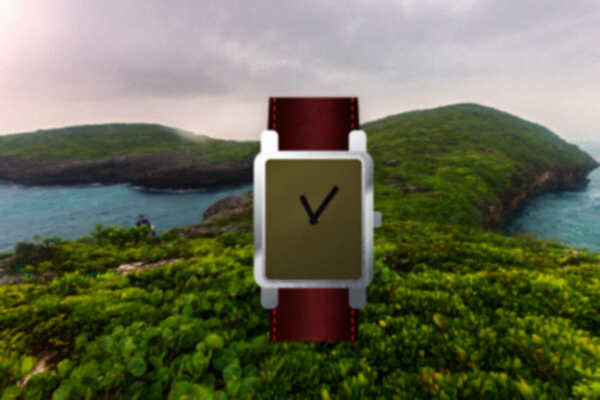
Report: 11 h 06 min
